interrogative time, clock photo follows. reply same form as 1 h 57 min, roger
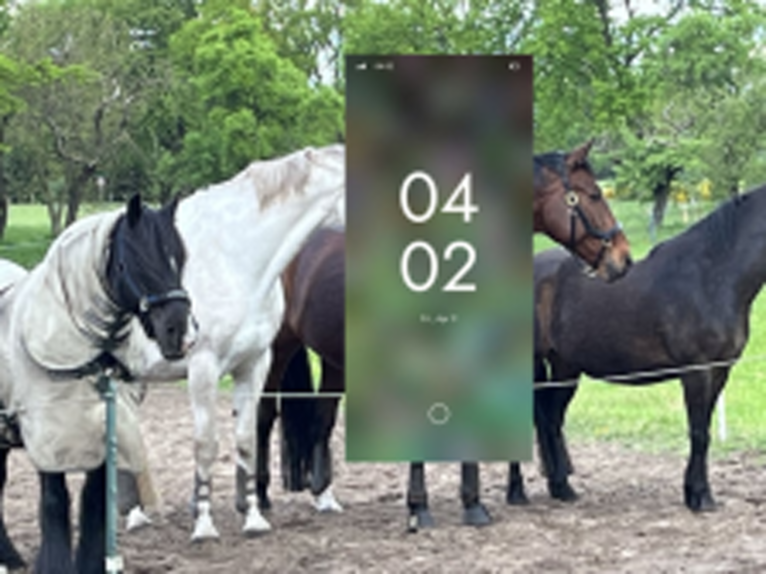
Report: 4 h 02 min
